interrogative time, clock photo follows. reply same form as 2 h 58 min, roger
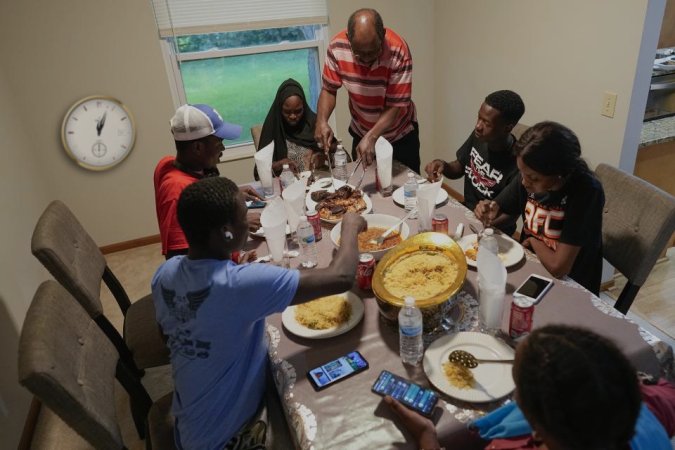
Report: 12 h 03 min
